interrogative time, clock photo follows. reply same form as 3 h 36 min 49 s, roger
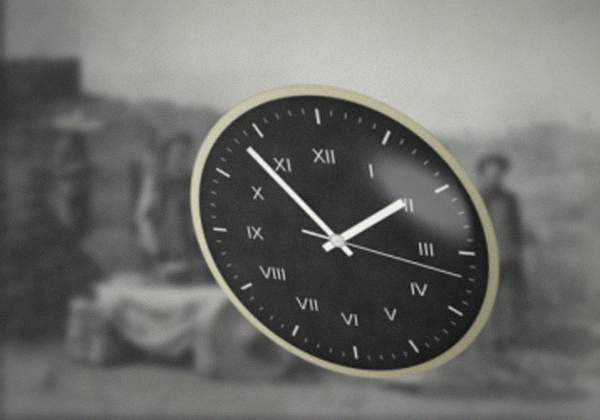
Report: 1 h 53 min 17 s
